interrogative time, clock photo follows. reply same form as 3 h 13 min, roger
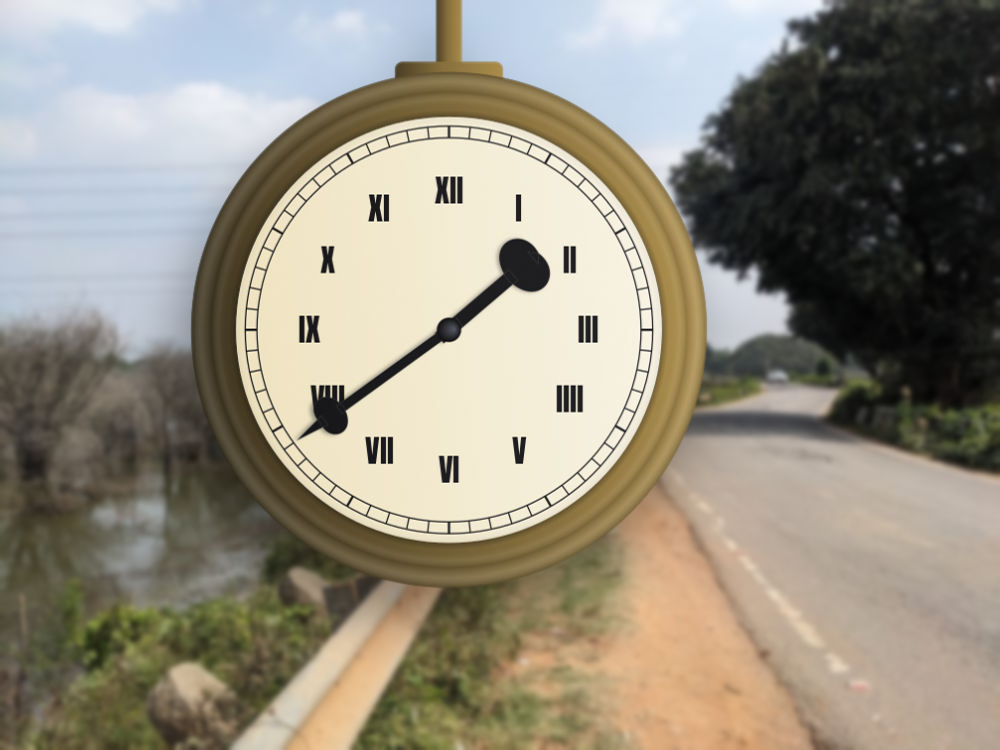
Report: 1 h 39 min
